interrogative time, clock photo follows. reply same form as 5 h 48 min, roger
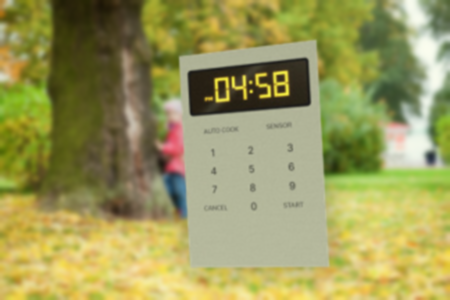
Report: 4 h 58 min
